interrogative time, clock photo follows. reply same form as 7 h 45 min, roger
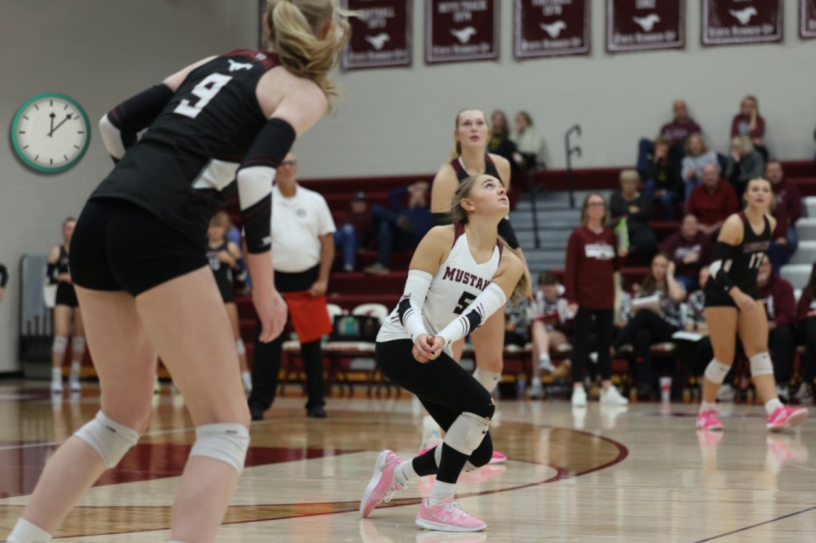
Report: 12 h 08 min
